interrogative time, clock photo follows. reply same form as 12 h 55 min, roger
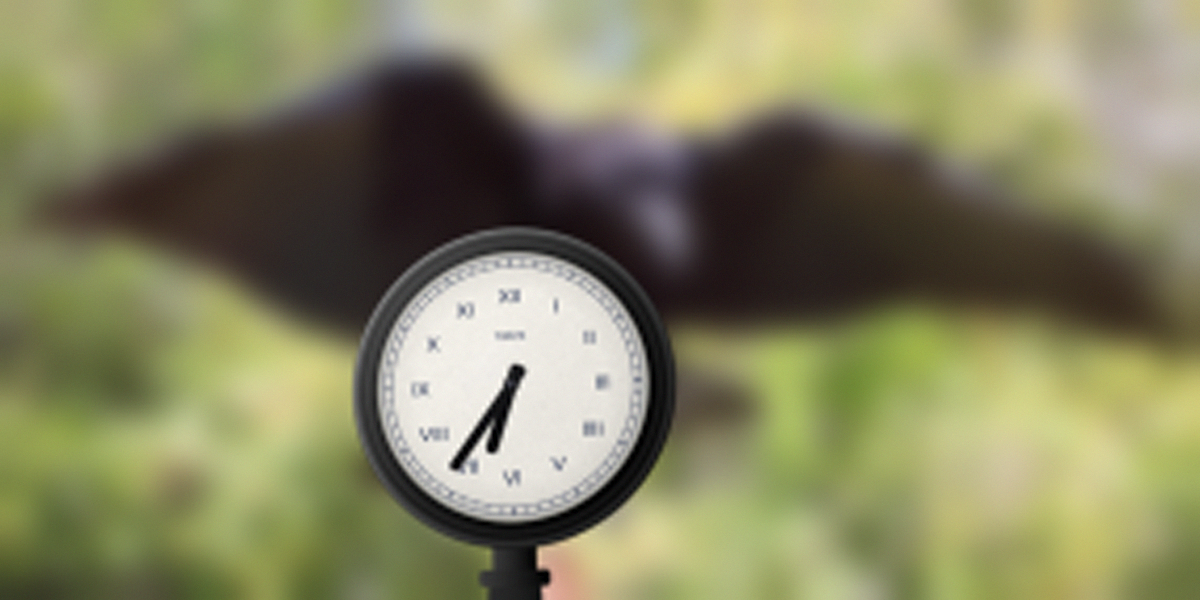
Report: 6 h 36 min
